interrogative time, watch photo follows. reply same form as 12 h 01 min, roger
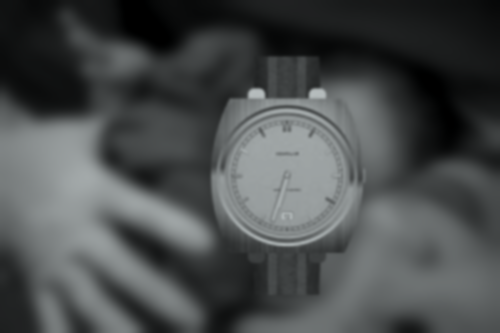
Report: 6 h 33 min
